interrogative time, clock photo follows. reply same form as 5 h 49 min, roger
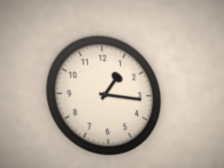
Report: 1 h 16 min
